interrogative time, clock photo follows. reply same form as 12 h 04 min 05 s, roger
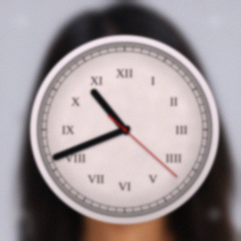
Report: 10 h 41 min 22 s
